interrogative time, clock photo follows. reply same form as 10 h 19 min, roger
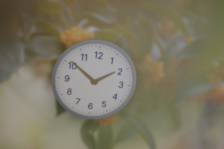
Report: 1 h 51 min
